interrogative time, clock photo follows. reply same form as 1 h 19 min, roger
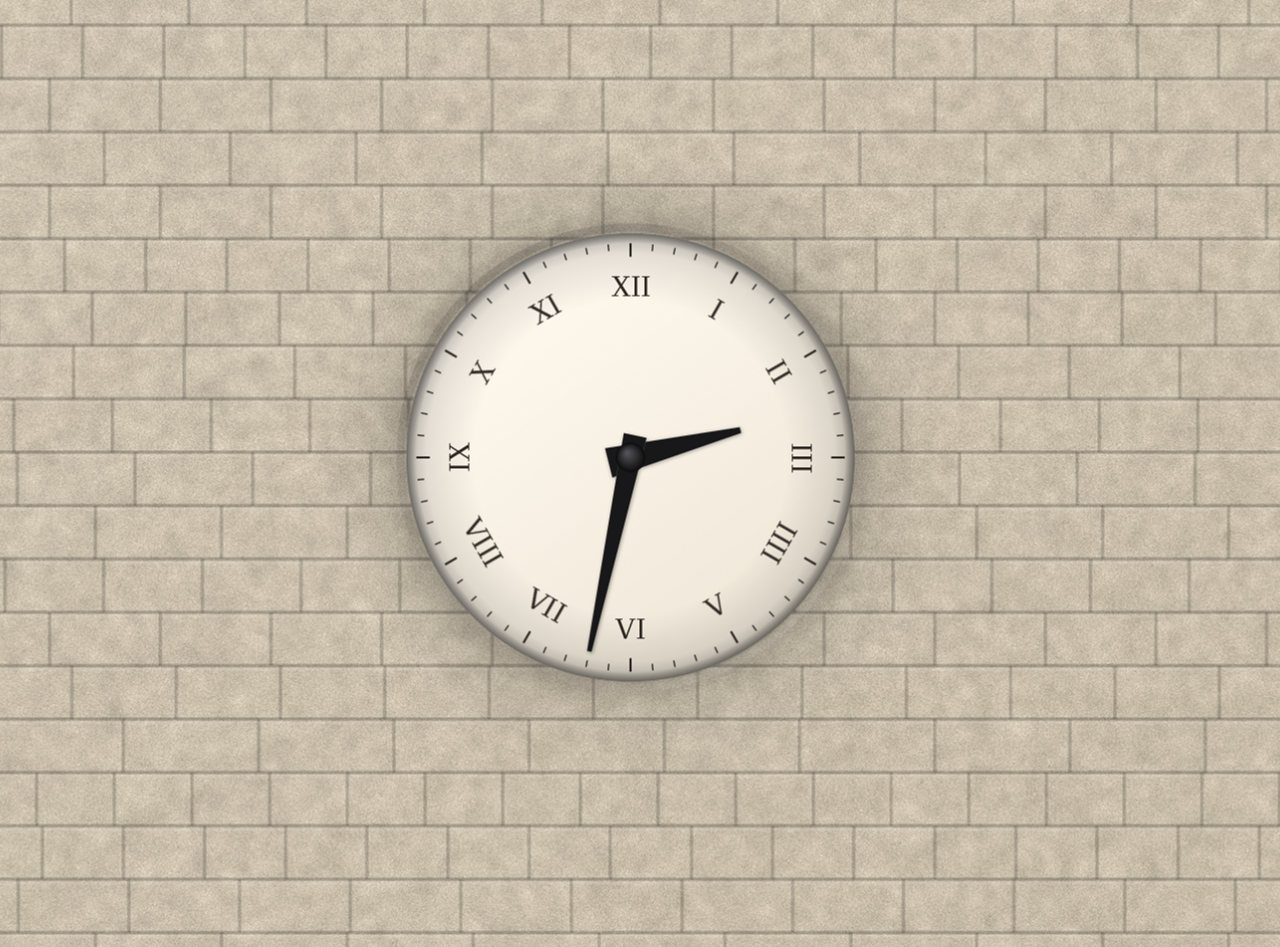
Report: 2 h 32 min
